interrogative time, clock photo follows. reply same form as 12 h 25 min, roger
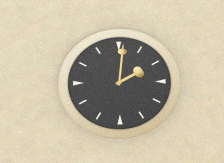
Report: 2 h 01 min
